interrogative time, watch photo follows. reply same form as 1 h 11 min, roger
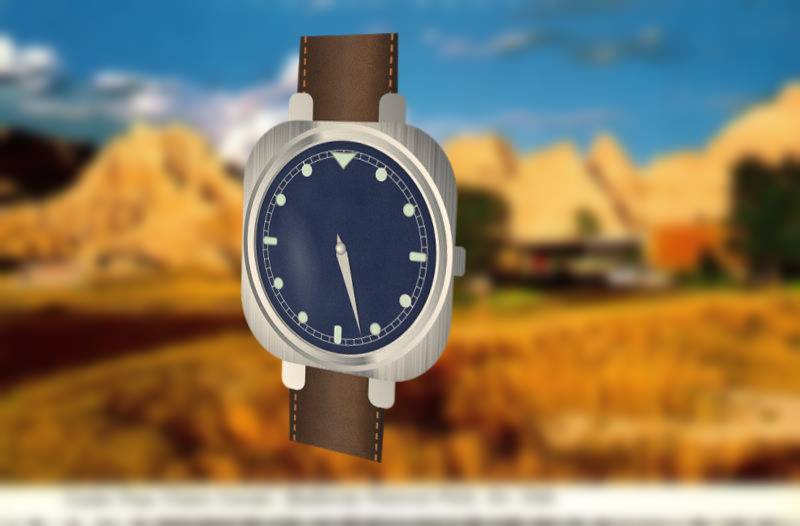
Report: 5 h 27 min
